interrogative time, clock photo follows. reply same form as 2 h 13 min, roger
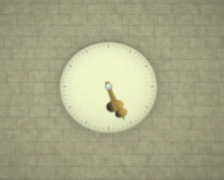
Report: 5 h 26 min
